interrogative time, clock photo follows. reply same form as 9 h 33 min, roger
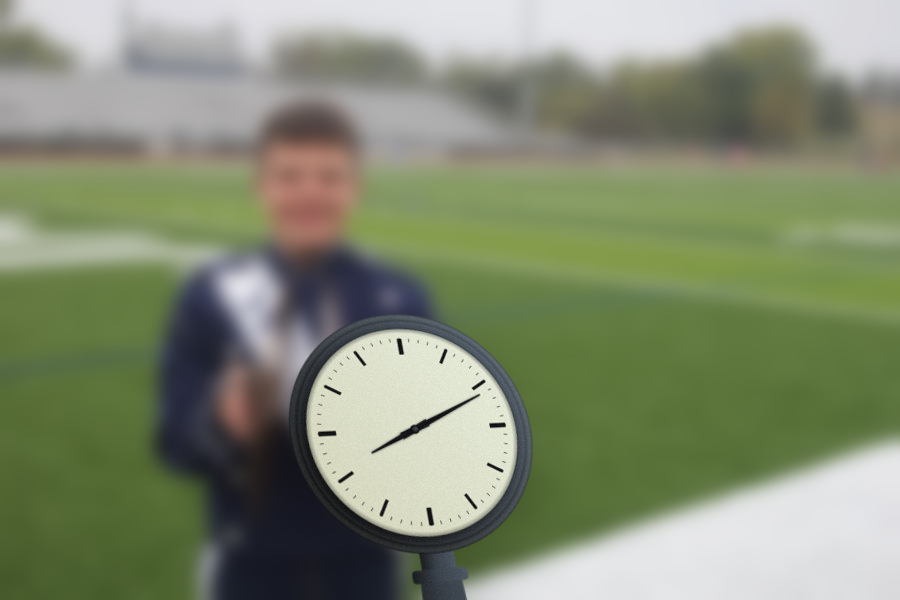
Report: 8 h 11 min
